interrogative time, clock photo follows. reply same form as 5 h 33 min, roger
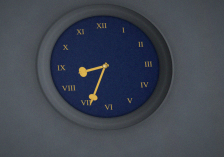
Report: 8 h 34 min
